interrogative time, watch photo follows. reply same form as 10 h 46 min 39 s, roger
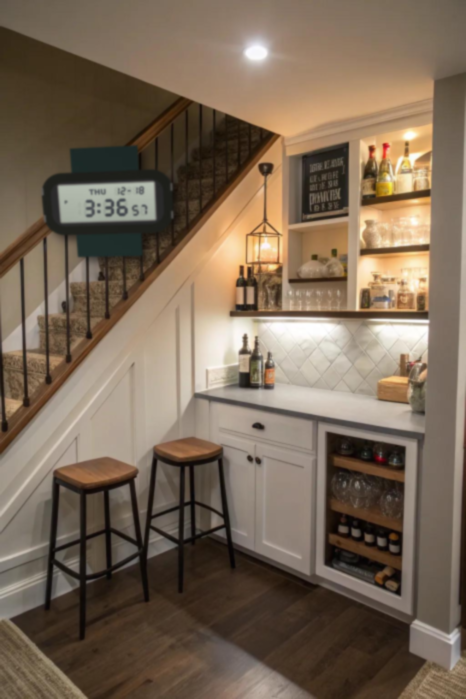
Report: 3 h 36 min 57 s
